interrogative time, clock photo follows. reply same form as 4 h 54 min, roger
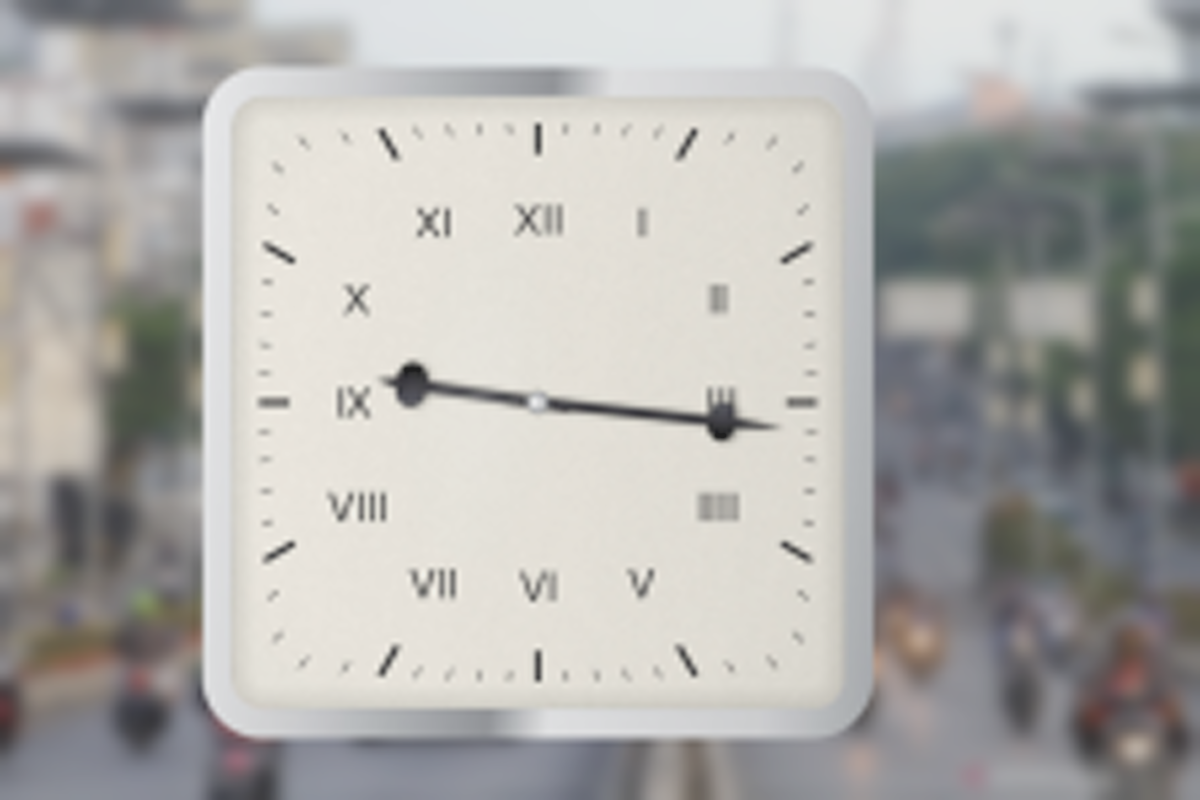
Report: 9 h 16 min
